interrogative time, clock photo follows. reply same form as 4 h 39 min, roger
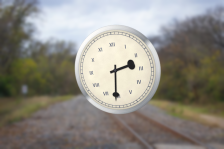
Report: 2 h 31 min
